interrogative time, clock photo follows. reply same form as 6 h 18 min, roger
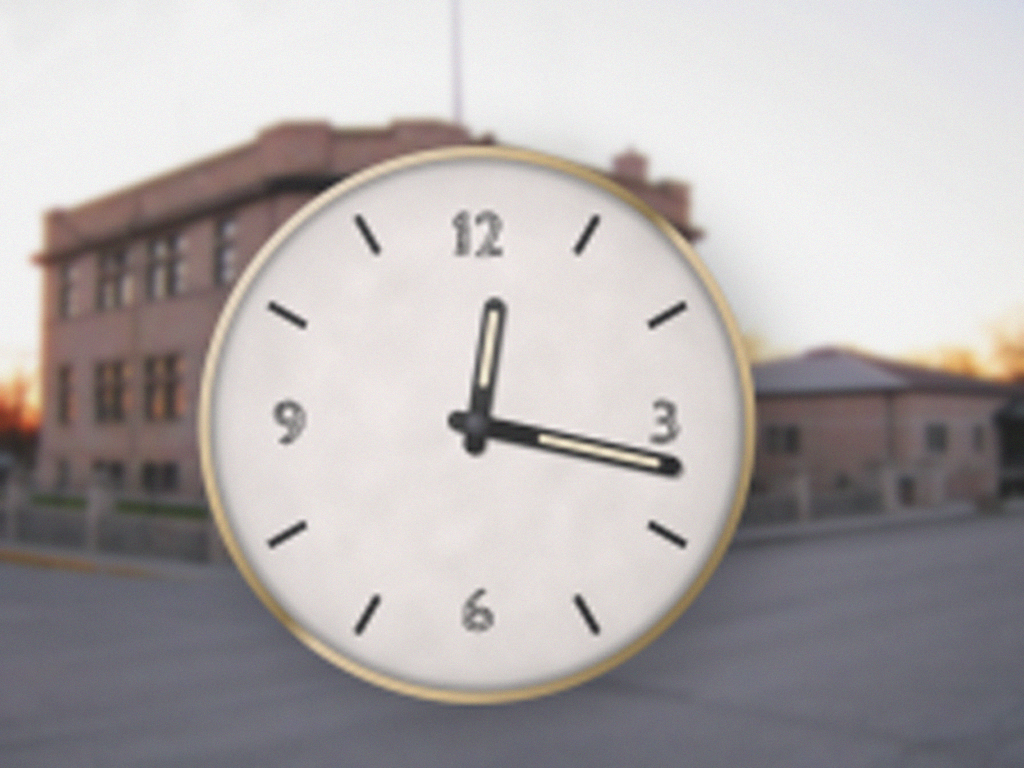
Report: 12 h 17 min
